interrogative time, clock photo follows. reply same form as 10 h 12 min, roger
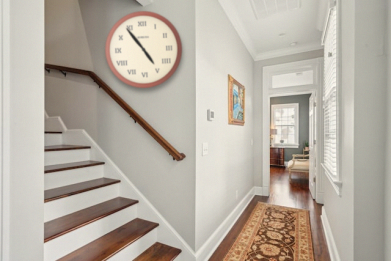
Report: 4 h 54 min
